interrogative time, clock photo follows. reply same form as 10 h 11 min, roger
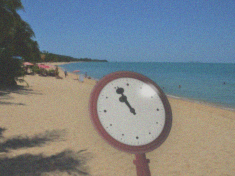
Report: 10 h 56 min
